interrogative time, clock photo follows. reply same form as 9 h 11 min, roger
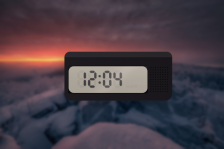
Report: 12 h 04 min
